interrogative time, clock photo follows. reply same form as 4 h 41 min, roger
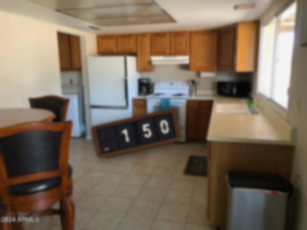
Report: 1 h 50 min
